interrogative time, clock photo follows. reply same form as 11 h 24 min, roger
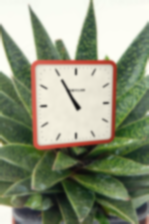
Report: 10 h 55 min
